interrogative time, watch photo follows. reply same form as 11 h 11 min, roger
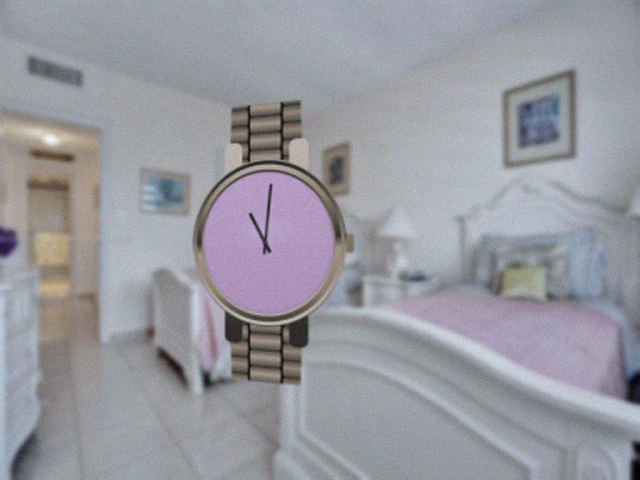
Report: 11 h 01 min
